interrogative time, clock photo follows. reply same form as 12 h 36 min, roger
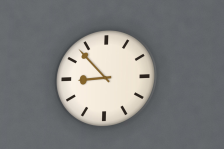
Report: 8 h 53 min
